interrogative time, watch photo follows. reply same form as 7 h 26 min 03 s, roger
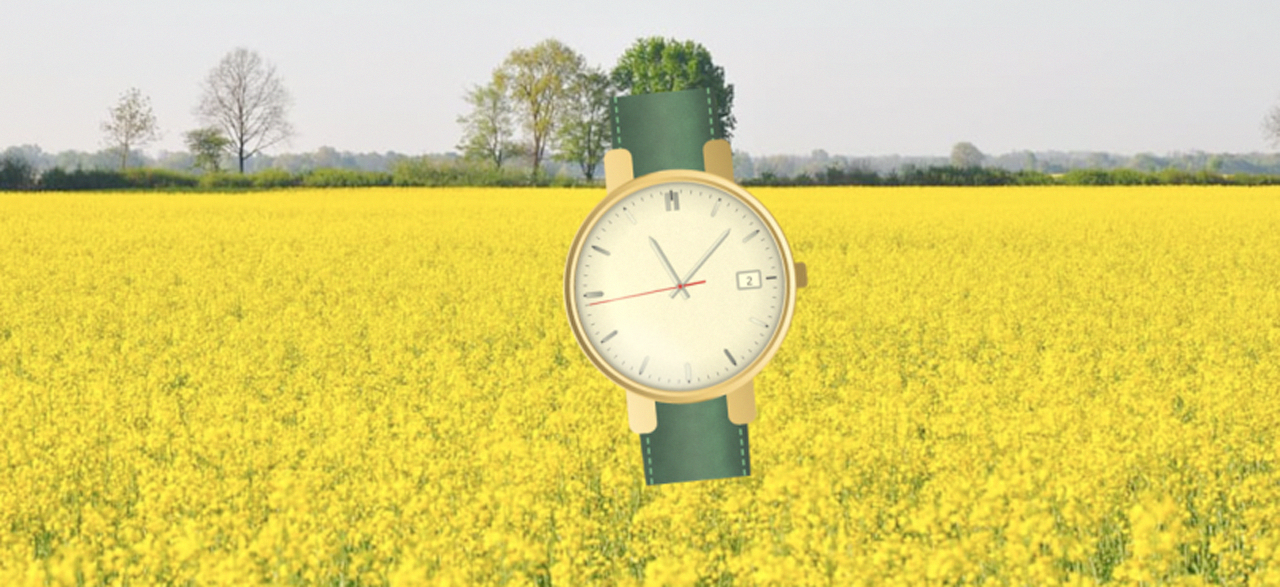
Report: 11 h 07 min 44 s
